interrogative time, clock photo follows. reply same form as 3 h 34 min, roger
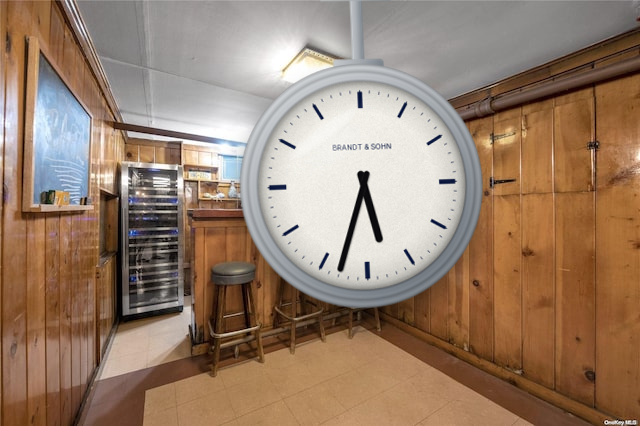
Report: 5 h 33 min
